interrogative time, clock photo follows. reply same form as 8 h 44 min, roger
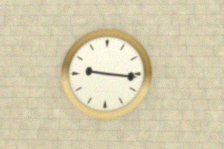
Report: 9 h 16 min
